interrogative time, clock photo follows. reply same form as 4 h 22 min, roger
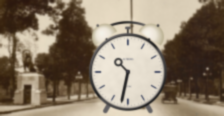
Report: 10 h 32 min
